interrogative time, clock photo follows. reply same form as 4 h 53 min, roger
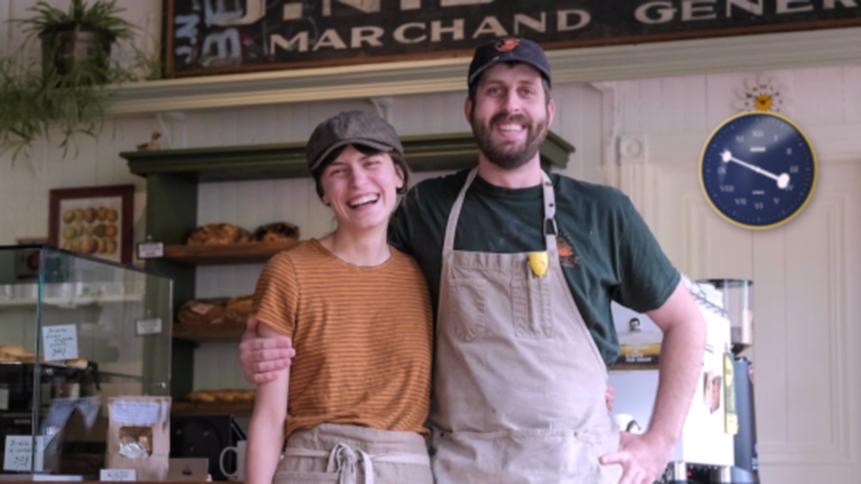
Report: 3 h 49 min
